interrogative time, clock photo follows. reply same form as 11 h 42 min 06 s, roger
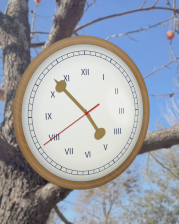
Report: 4 h 52 min 40 s
